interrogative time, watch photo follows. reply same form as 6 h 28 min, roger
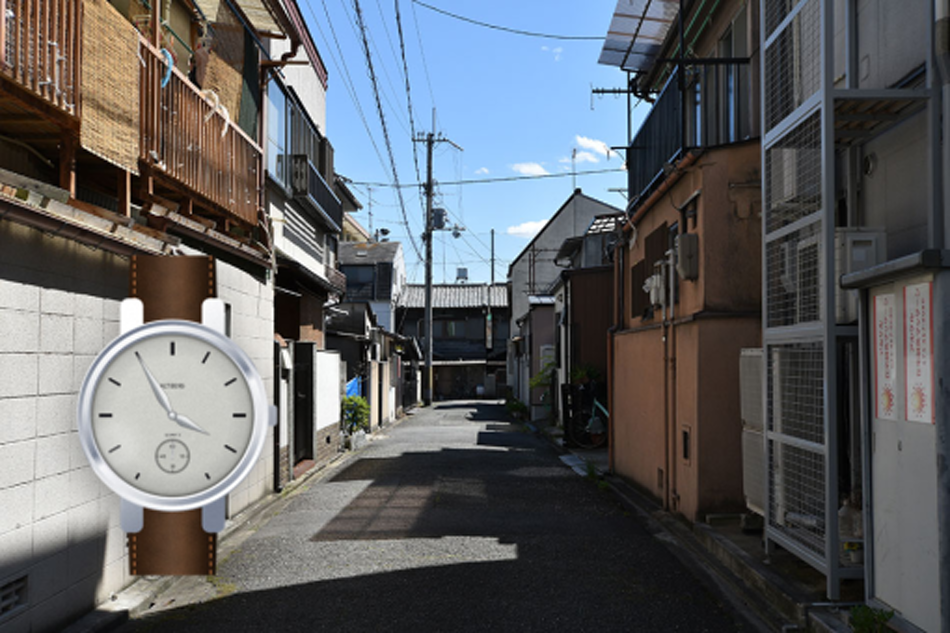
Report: 3 h 55 min
